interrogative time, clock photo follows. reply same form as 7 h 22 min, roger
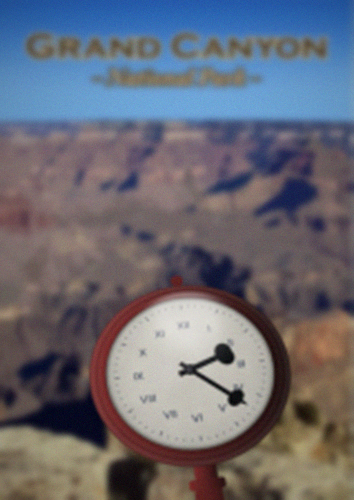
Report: 2 h 22 min
